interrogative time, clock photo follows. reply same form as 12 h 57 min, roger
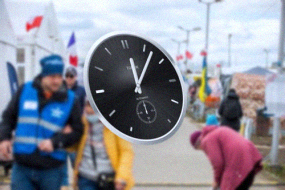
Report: 12 h 07 min
